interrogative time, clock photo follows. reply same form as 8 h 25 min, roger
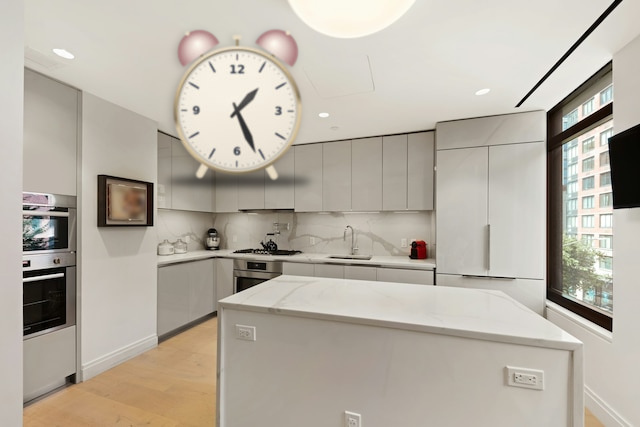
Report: 1 h 26 min
